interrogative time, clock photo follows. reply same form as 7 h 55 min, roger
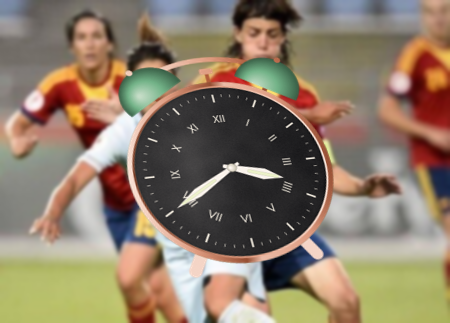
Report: 3 h 40 min
